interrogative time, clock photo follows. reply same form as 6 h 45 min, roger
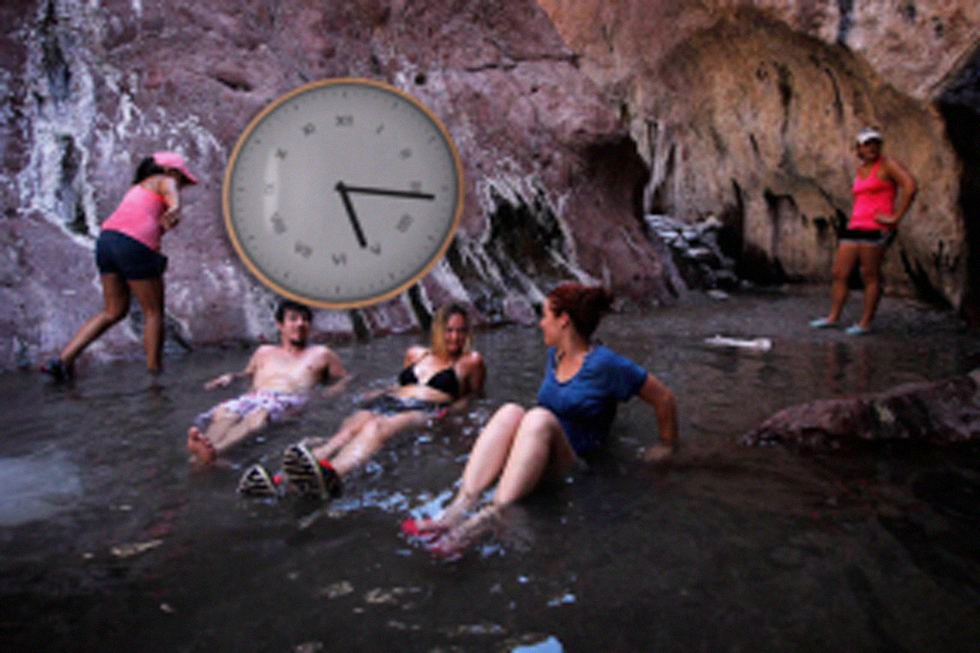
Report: 5 h 16 min
